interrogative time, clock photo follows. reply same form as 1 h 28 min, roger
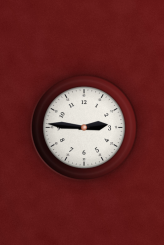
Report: 2 h 46 min
